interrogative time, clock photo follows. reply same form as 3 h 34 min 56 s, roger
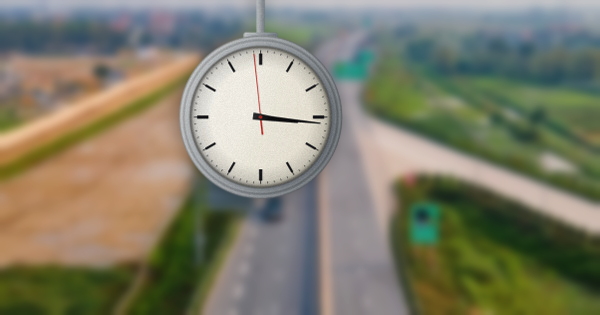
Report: 3 h 15 min 59 s
